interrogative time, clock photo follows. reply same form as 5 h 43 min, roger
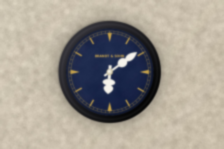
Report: 6 h 09 min
